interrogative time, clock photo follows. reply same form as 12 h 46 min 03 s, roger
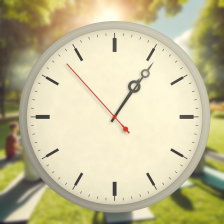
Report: 1 h 05 min 53 s
